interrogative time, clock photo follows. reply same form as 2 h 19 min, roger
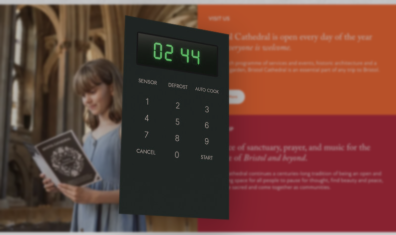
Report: 2 h 44 min
